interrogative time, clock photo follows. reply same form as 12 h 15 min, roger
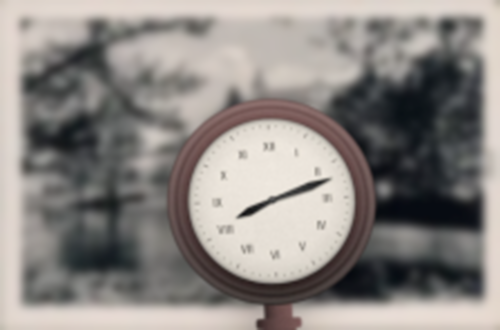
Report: 8 h 12 min
